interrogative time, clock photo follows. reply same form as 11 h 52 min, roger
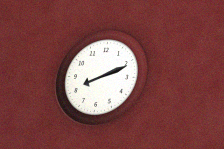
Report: 8 h 11 min
